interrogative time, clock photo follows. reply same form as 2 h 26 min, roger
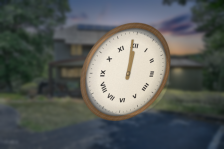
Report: 11 h 59 min
